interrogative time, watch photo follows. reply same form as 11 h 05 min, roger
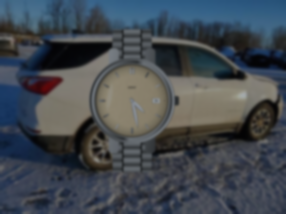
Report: 4 h 28 min
